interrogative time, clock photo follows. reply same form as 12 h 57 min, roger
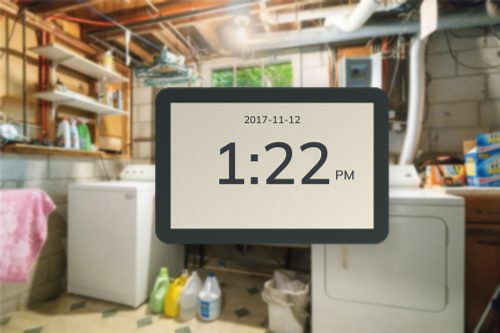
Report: 1 h 22 min
